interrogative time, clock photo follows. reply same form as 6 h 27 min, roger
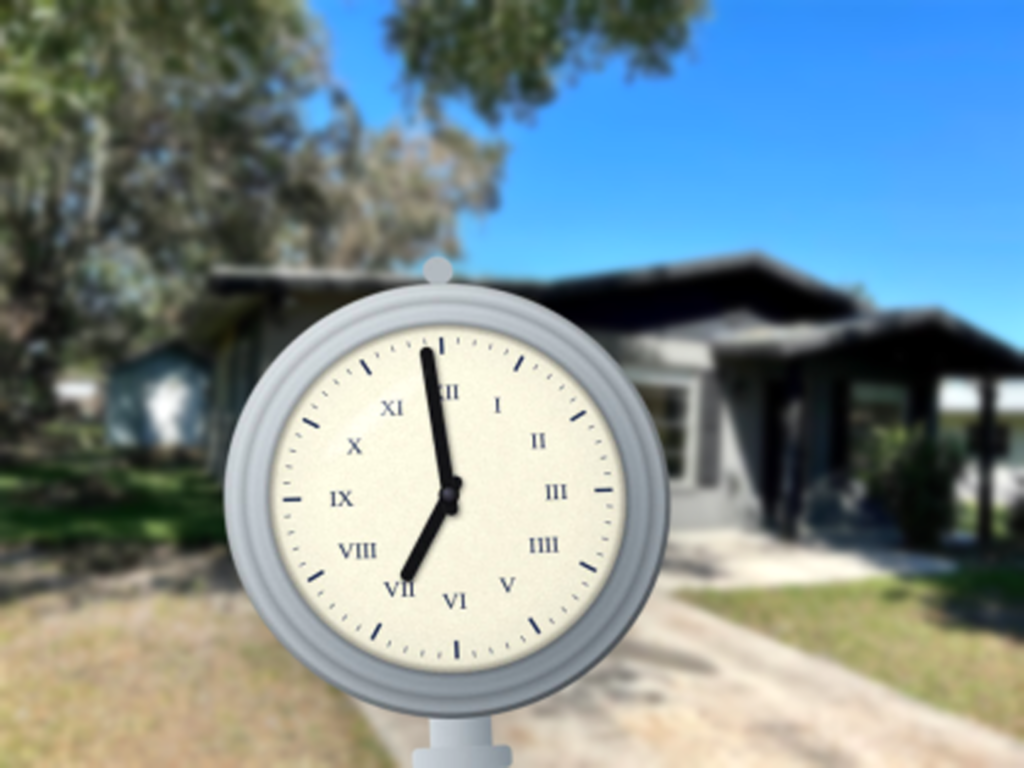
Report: 6 h 59 min
